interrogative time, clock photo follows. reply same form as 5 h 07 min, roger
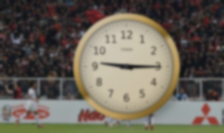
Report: 9 h 15 min
